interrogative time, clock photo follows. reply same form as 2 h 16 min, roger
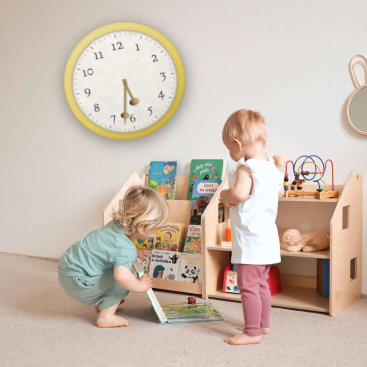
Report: 5 h 32 min
